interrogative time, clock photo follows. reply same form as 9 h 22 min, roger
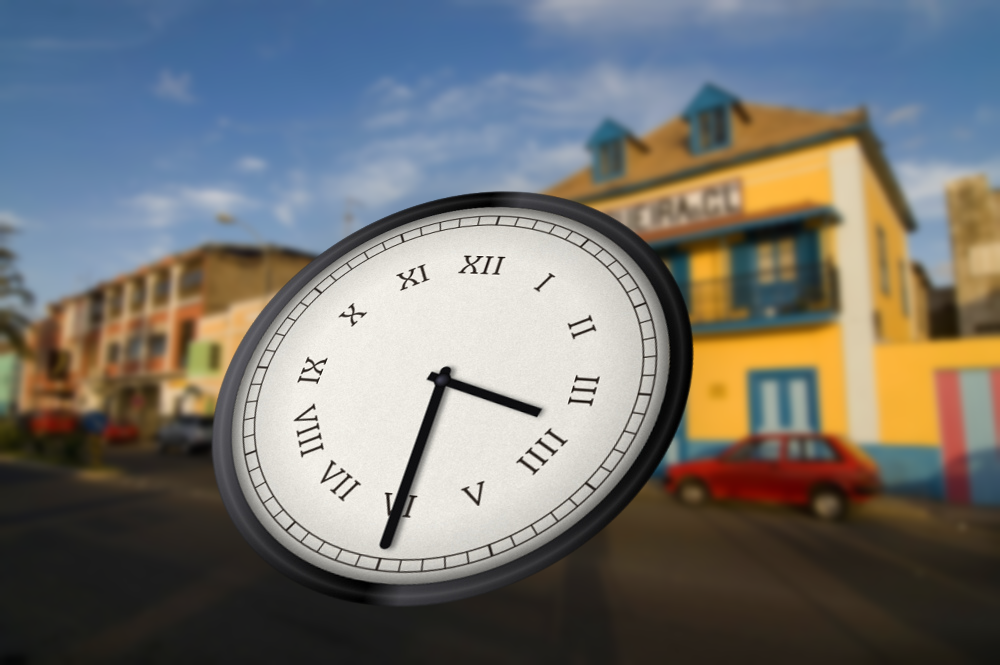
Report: 3 h 30 min
